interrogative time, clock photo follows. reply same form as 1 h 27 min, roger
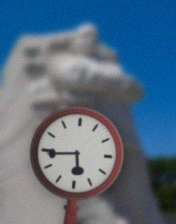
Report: 5 h 44 min
